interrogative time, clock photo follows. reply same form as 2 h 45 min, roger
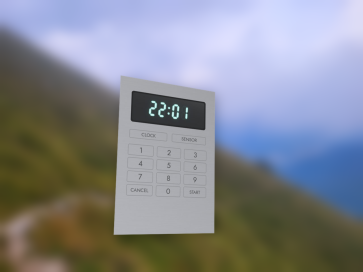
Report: 22 h 01 min
